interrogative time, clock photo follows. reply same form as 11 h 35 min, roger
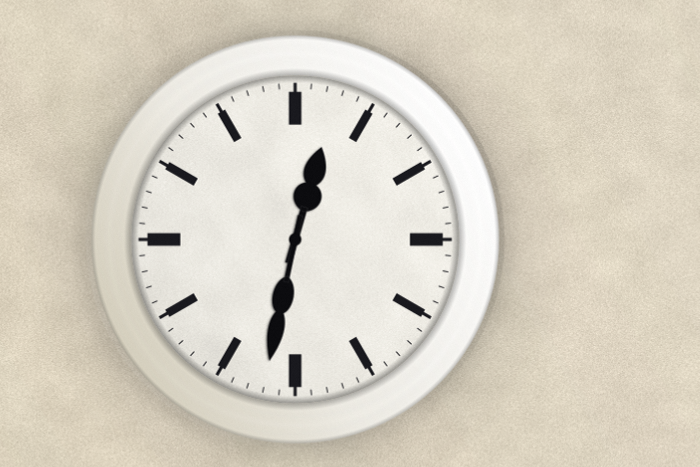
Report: 12 h 32 min
